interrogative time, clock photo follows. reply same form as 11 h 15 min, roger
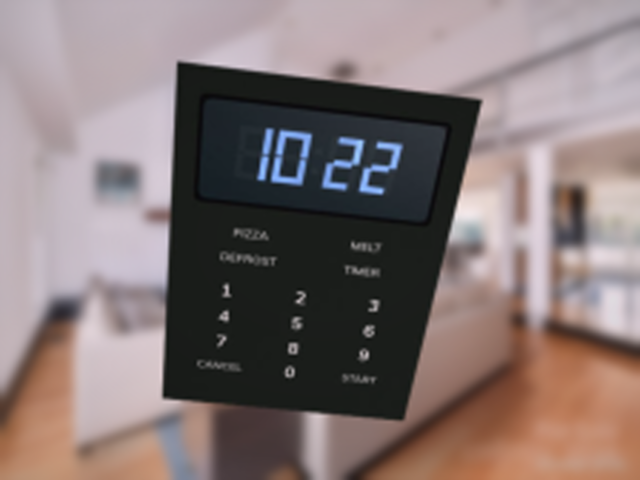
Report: 10 h 22 min
